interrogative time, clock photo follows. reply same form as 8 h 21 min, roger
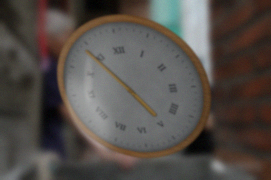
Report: 4 h 54 min
